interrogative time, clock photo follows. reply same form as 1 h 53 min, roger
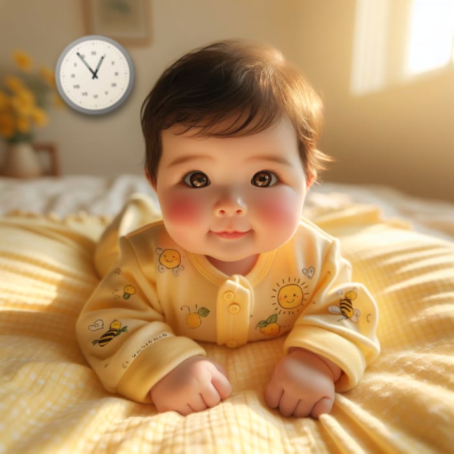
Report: 12 h 54 min
